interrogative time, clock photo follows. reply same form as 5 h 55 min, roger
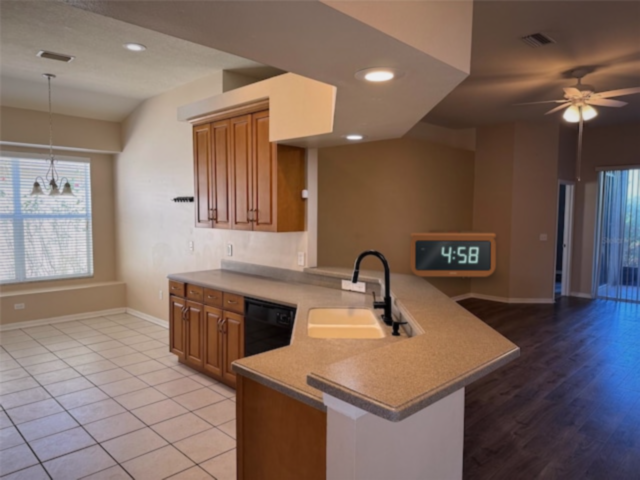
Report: 4 h 58 min
